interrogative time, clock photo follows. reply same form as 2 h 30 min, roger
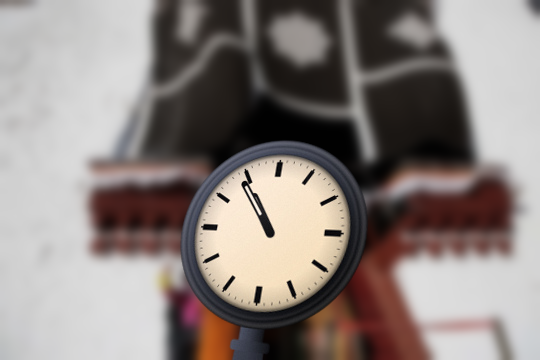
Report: 10 h 54 min
